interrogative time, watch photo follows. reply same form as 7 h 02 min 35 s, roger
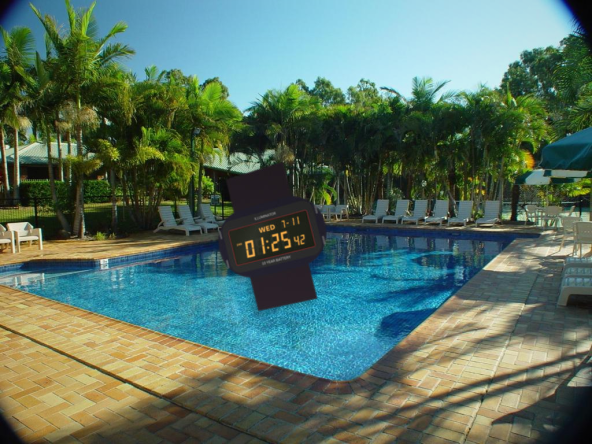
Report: 1 h 25 min 42 s
